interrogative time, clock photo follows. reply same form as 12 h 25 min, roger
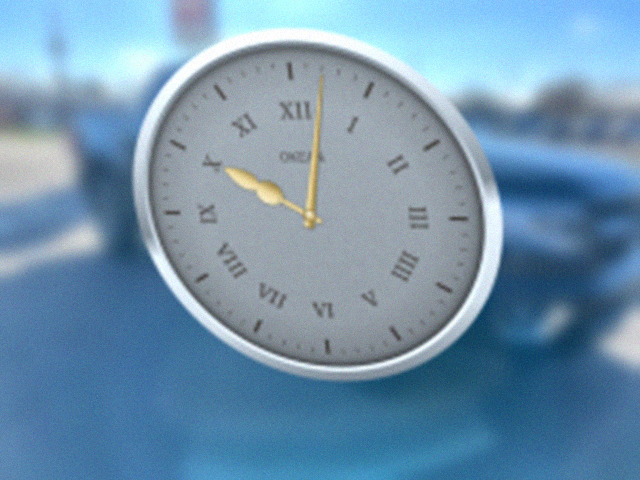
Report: 10 h 02 min
